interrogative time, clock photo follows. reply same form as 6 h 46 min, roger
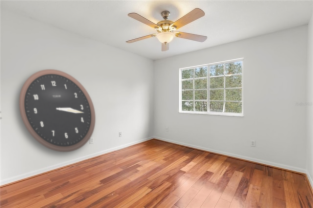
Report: 3 h 17 min
